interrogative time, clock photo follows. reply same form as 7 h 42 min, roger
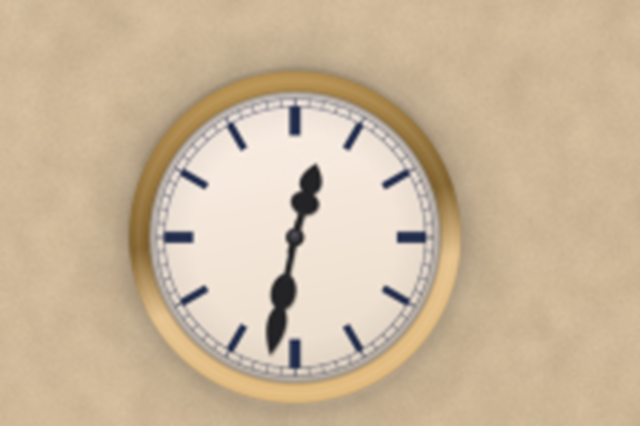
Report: 12 h 32 min
